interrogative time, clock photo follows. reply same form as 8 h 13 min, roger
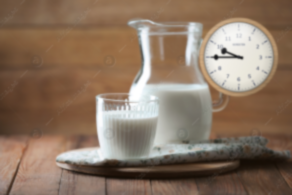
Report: 9 h 45 min
